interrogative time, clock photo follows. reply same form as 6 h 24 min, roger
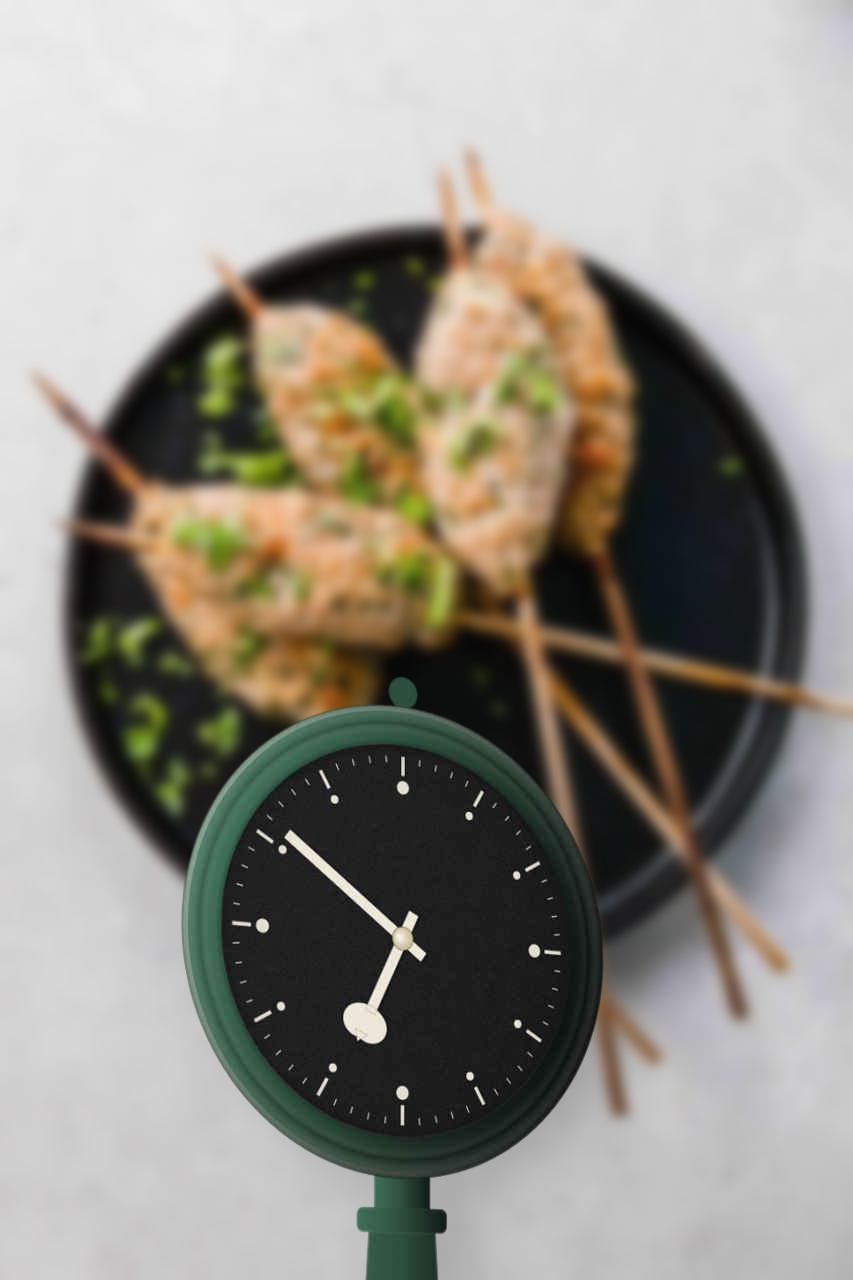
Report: 6 h 51 min
